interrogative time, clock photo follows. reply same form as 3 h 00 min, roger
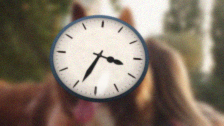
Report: 3 h 34 min
